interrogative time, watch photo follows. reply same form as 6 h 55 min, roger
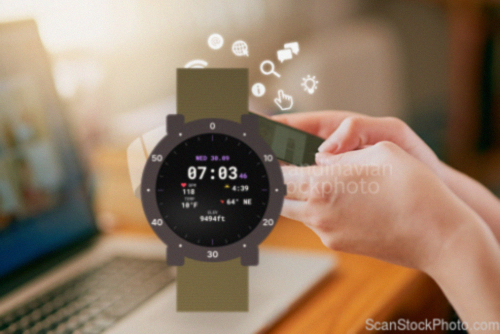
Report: 7 h 03 min
